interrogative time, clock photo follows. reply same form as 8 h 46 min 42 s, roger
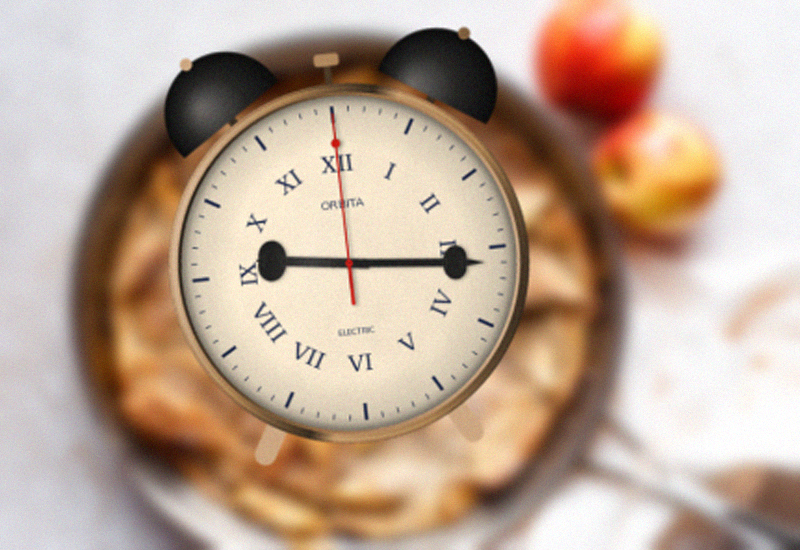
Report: 9 h 16 min 00 s
